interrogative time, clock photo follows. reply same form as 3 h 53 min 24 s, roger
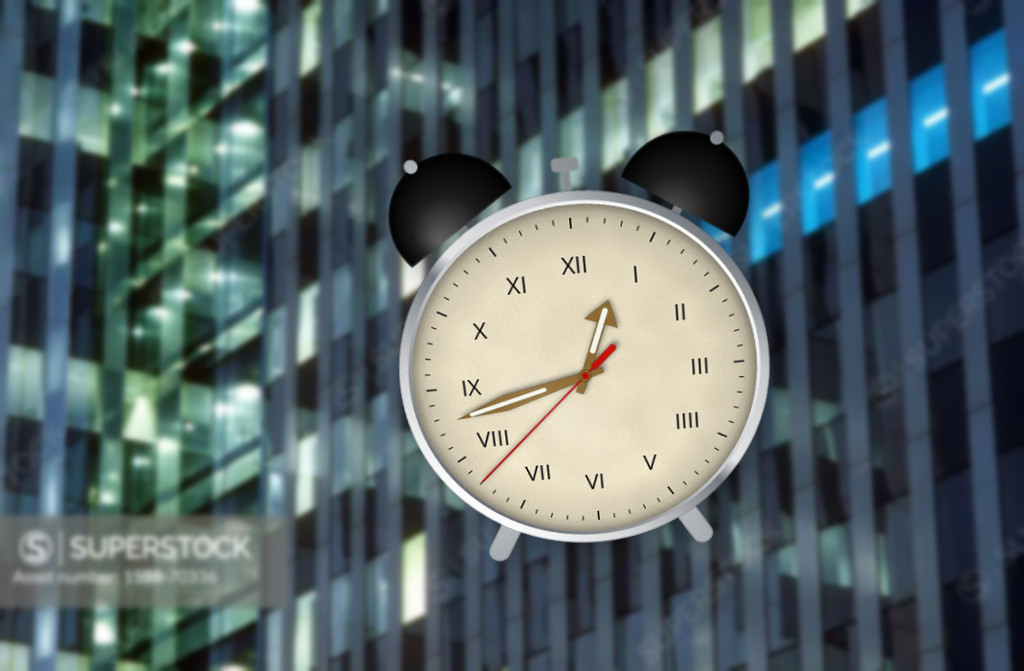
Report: 12 h 42 min 38 s
